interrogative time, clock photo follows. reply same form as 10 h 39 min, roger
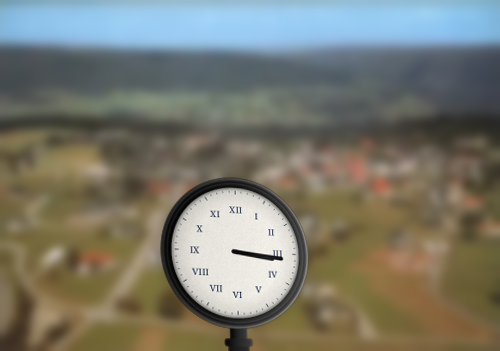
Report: 3 h 16 min
